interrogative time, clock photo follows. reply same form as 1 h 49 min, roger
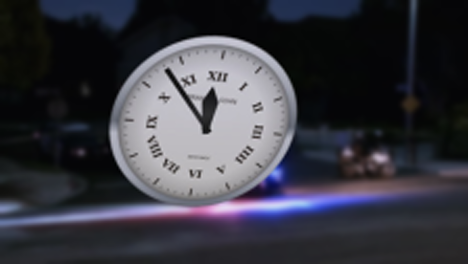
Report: 11 h 53 min
